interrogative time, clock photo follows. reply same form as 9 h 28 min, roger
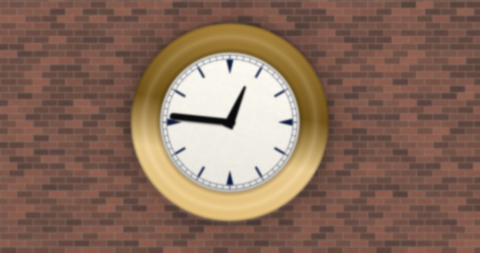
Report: 12 h 46 min
